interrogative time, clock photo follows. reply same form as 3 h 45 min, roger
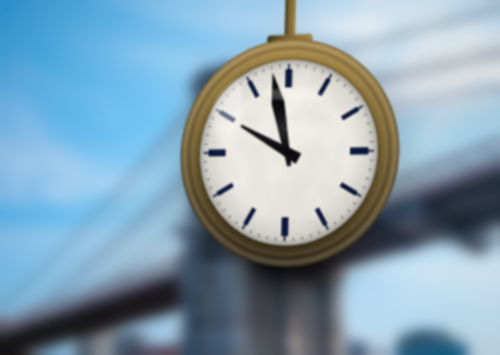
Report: 9 h 58 min
